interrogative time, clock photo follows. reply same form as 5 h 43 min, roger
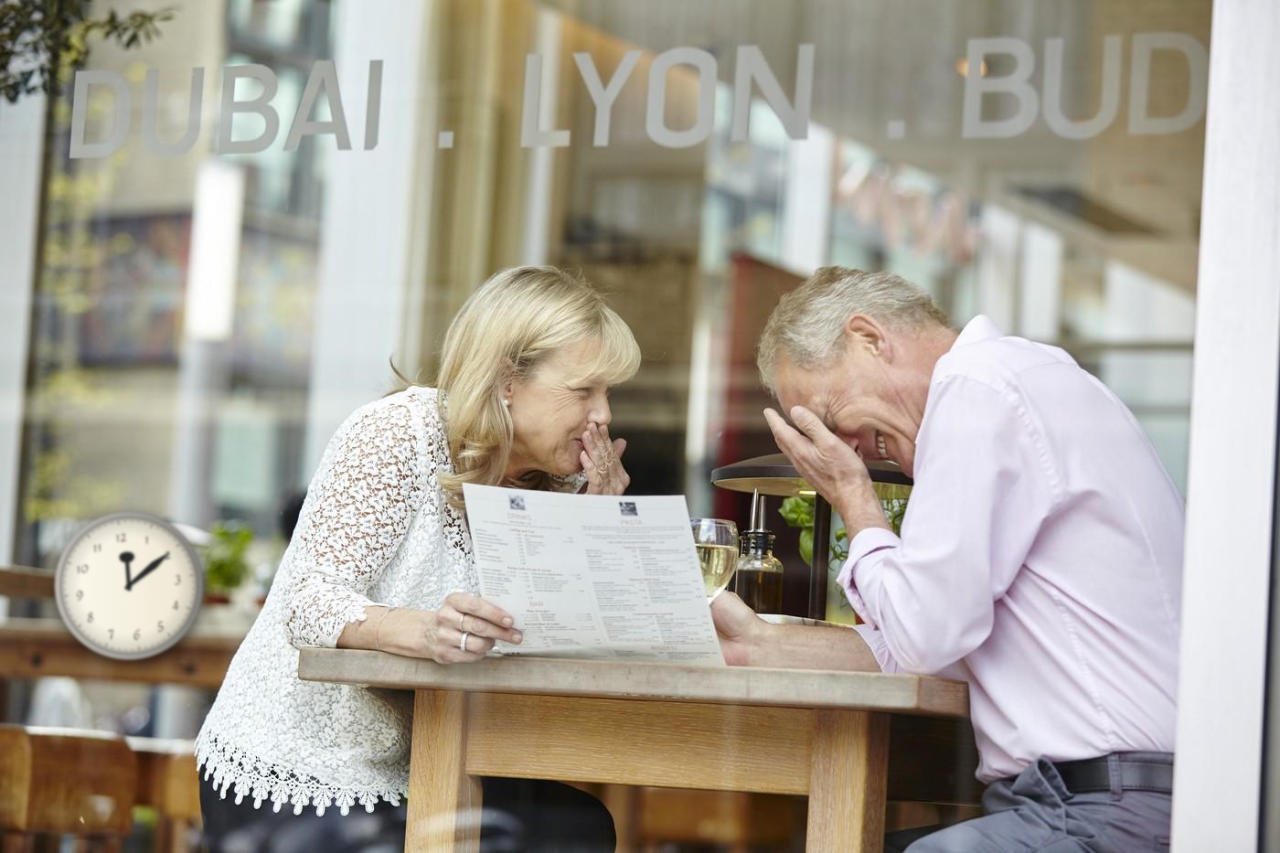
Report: 12 h 10 min
